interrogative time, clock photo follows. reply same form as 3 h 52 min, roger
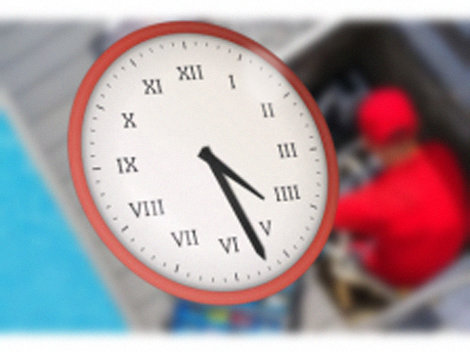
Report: 4 h 27 min
